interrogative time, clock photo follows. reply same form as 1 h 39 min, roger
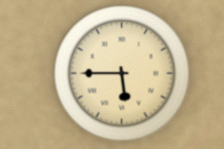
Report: 5 h 45 min
